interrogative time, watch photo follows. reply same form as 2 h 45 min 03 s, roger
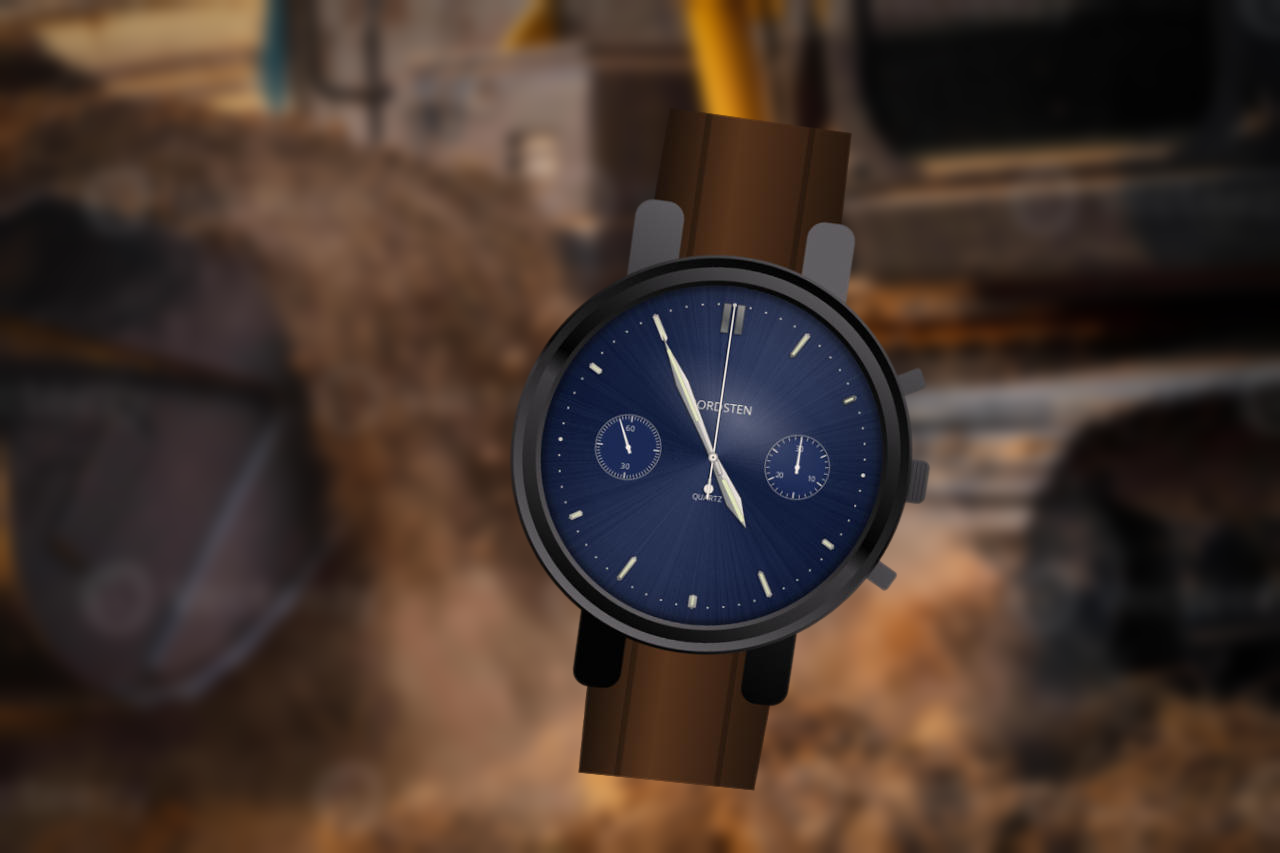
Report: 4 h 54 min 56 s
